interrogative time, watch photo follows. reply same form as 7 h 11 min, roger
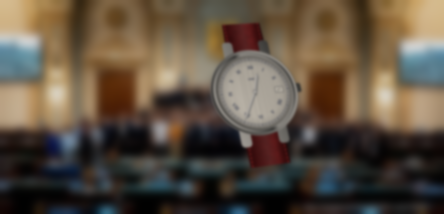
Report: 12 h 35 min
